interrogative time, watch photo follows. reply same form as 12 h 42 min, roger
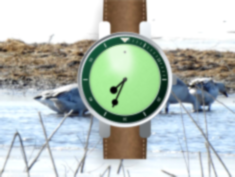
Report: 7 h 34 min
